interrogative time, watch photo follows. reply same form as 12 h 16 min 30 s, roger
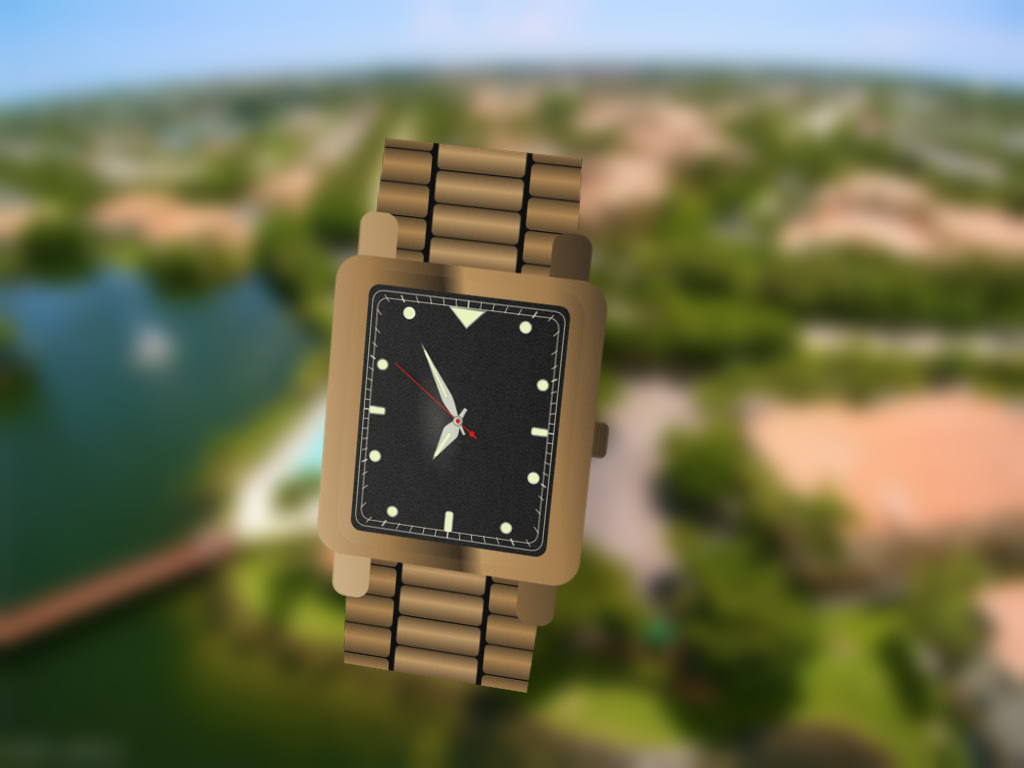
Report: 6 h 54 min 51 s
